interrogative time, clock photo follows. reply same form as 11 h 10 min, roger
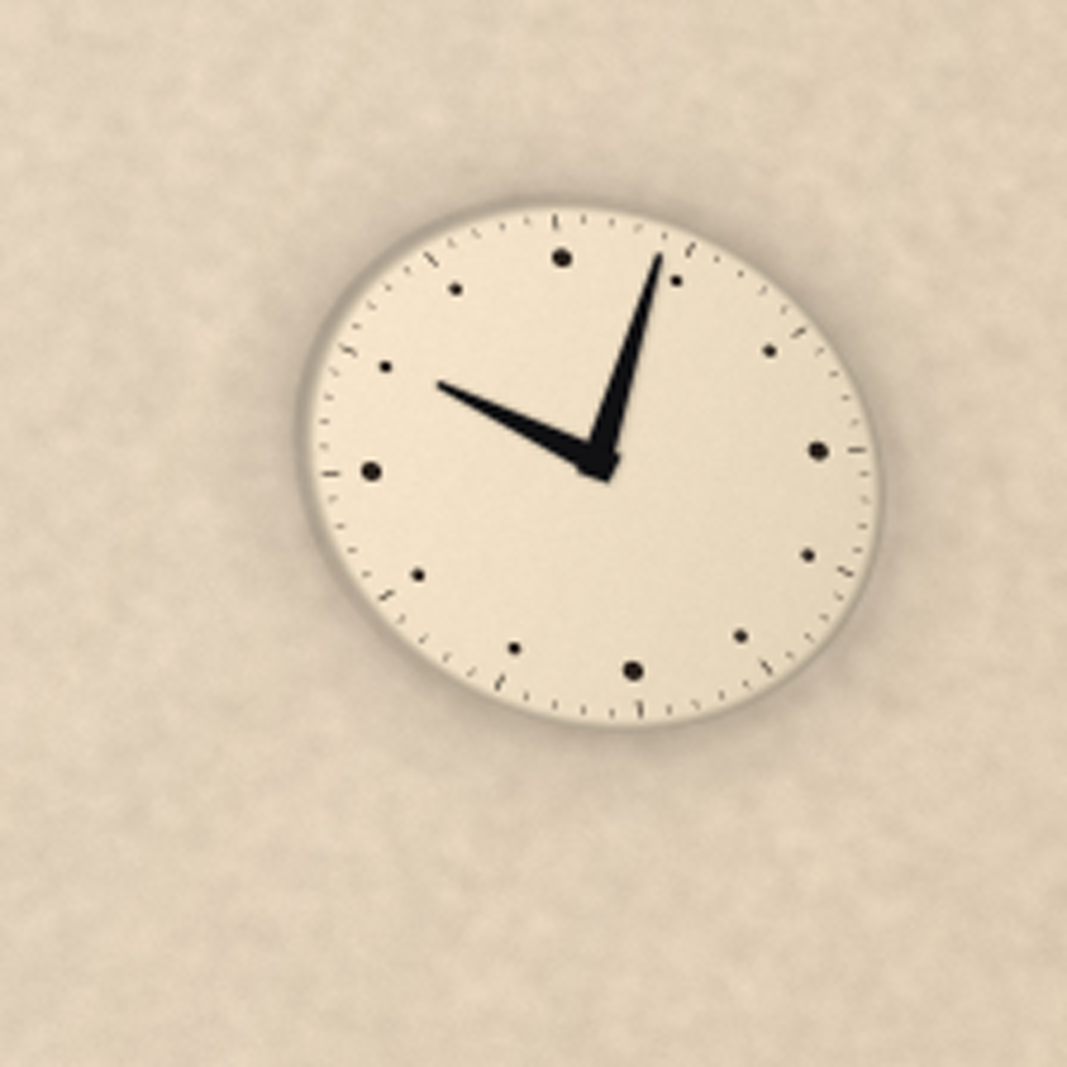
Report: 10 h 04 min
